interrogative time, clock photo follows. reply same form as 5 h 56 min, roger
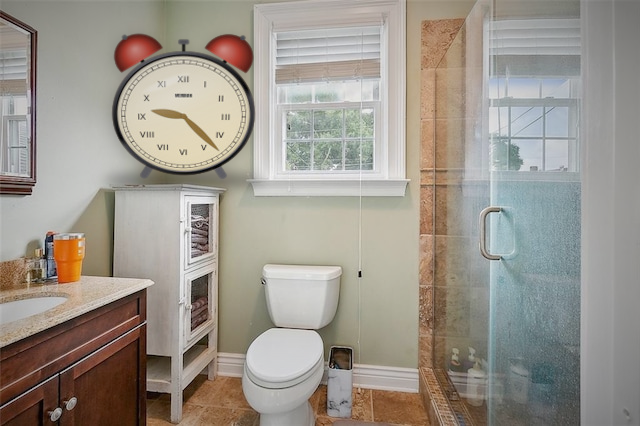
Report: 9 h 23 min
